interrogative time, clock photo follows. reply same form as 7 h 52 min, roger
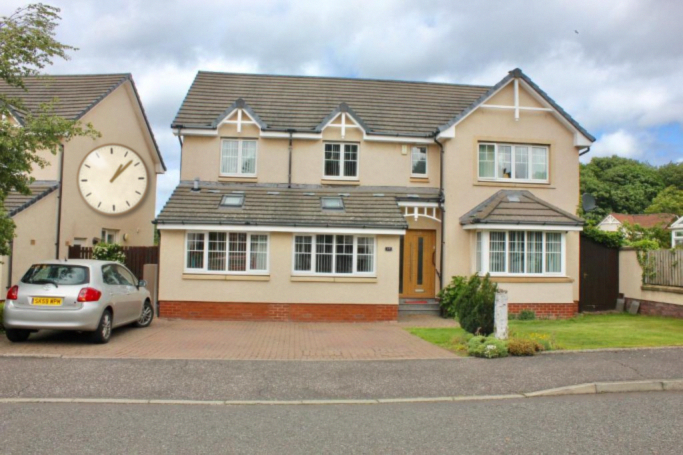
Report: 1 h 08 min
